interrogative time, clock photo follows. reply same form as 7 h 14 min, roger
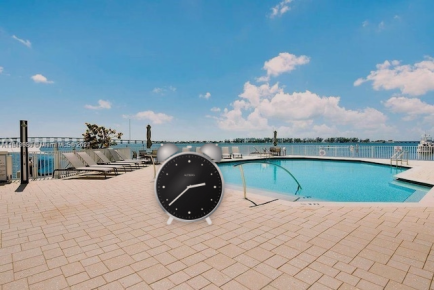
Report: 2 h 38 min
